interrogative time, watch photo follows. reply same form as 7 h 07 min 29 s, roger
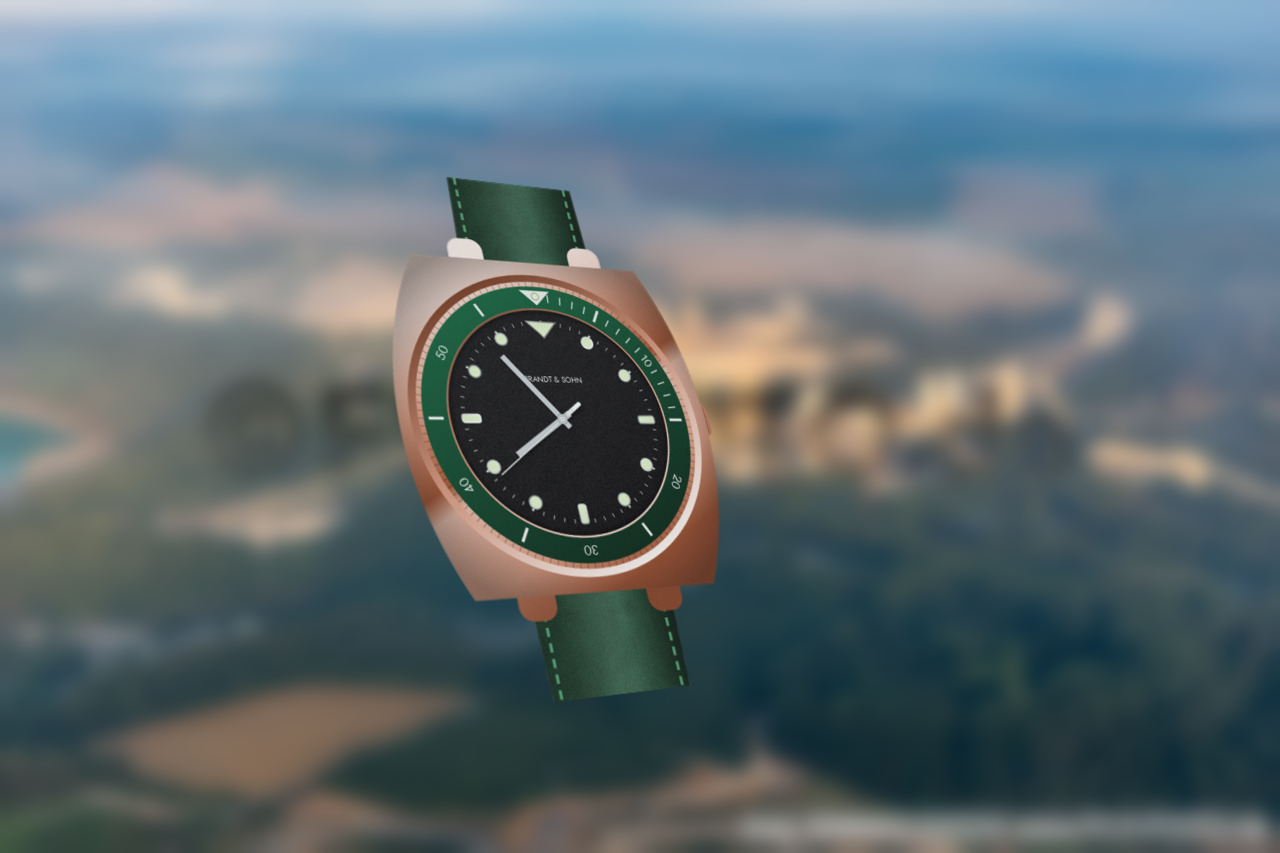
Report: 7 h 53 min 39 s
